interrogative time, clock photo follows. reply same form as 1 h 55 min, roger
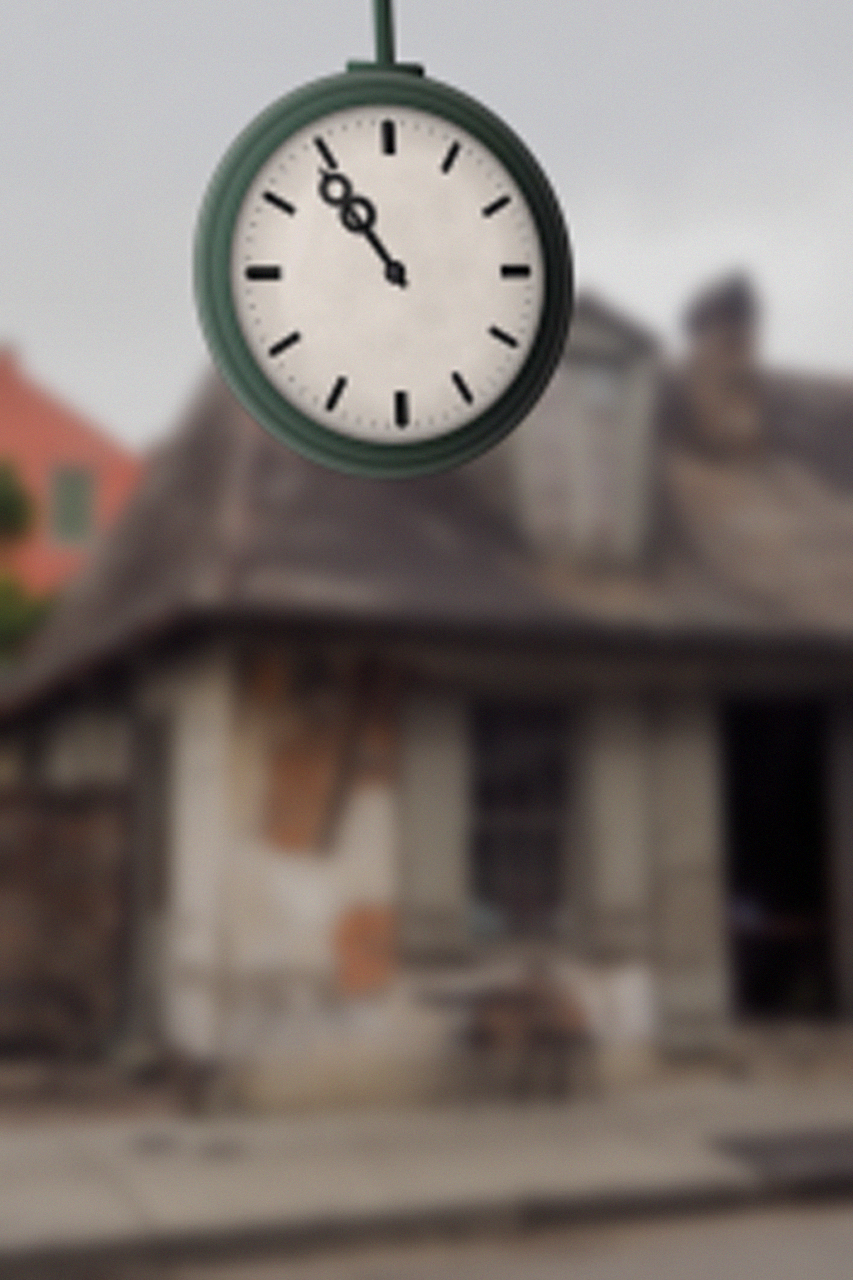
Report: 10 h 54 min
